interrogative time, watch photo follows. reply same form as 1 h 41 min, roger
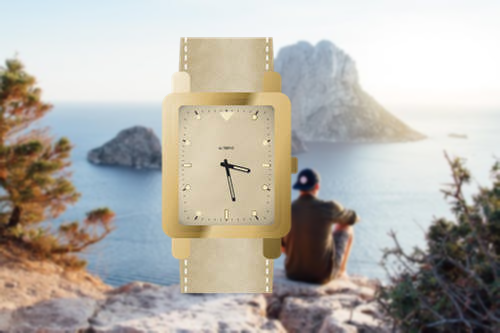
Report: 3 h 28 min
